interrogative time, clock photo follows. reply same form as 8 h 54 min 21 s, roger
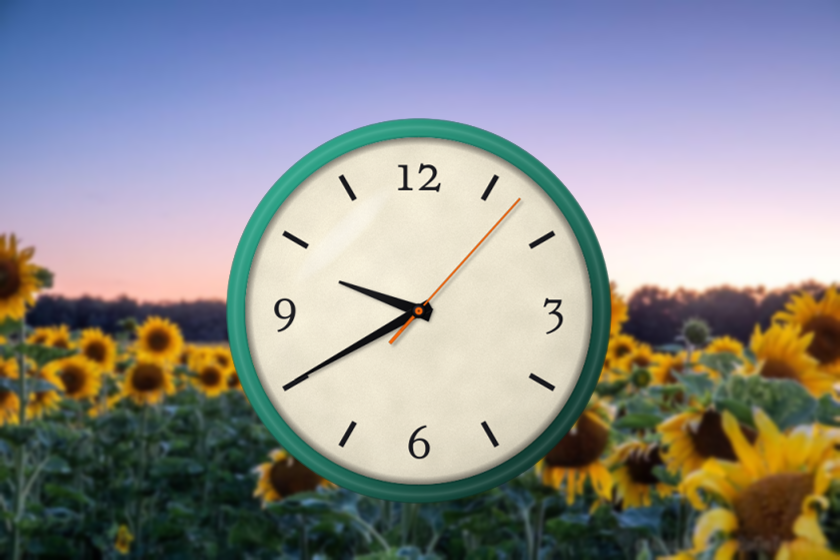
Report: 9 h 40 min 07 s
